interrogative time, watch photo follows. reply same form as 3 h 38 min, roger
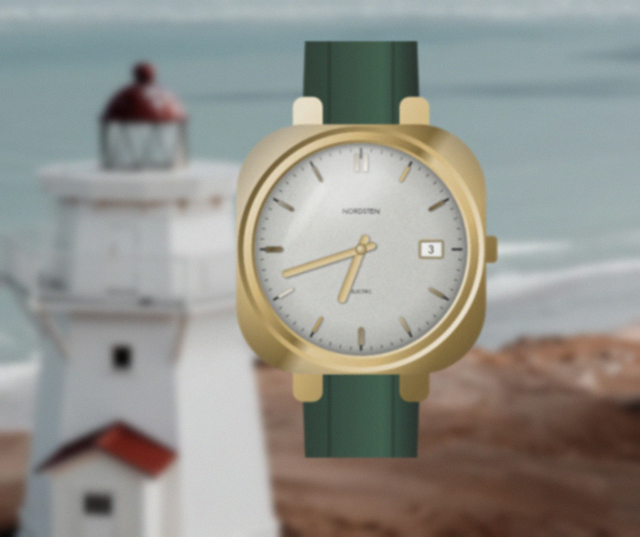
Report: 6 h 42 min
